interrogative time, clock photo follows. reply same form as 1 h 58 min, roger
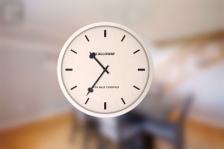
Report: 10 h 36 min
